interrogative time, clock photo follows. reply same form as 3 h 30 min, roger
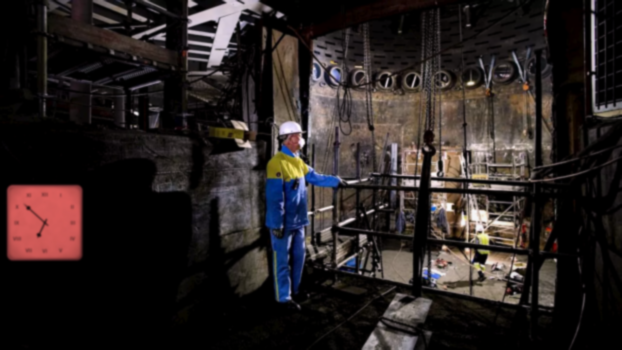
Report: 6 h 52 min
